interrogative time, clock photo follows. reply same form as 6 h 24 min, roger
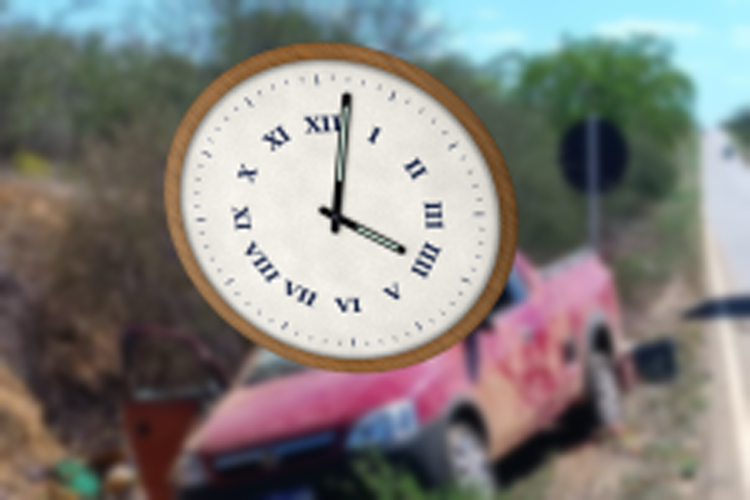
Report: 4 h 02 min
